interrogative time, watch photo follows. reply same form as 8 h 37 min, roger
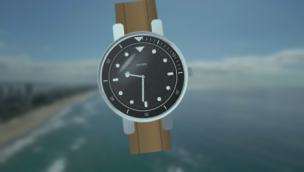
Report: 9 h 31 min
